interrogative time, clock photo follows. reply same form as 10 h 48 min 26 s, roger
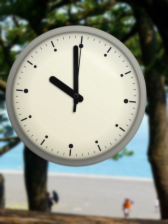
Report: 9 h 59 min 00 s
